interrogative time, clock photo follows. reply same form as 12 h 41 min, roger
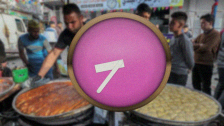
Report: 8 h 36 min
